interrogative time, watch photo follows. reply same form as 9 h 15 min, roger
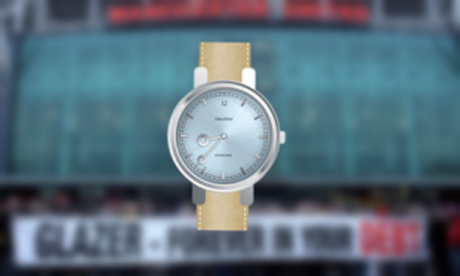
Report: 8 h 37 min
